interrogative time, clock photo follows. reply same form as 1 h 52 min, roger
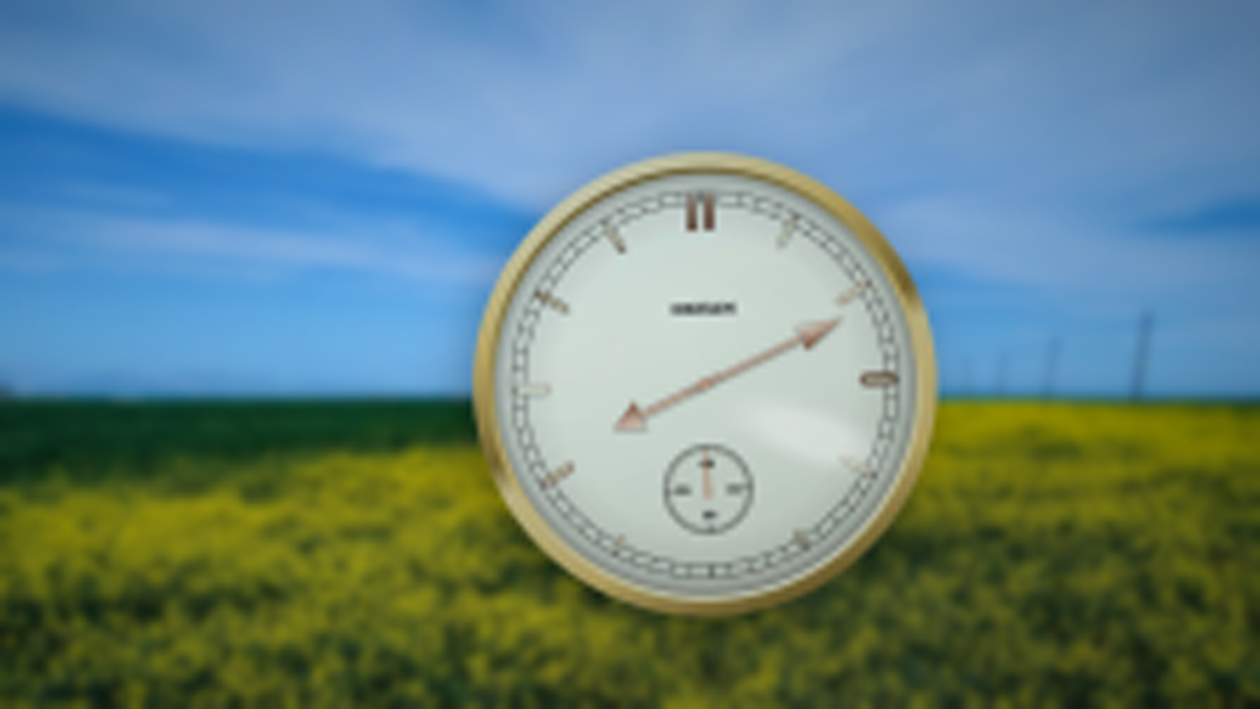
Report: 8 h 11 min
